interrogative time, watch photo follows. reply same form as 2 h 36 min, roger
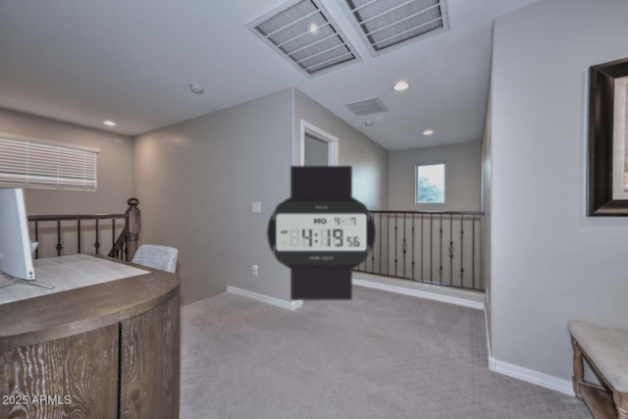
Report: 4 h 19 min
